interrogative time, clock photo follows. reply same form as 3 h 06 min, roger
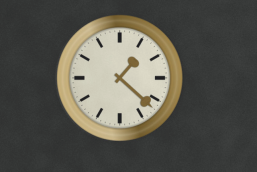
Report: 1 h 22 min
